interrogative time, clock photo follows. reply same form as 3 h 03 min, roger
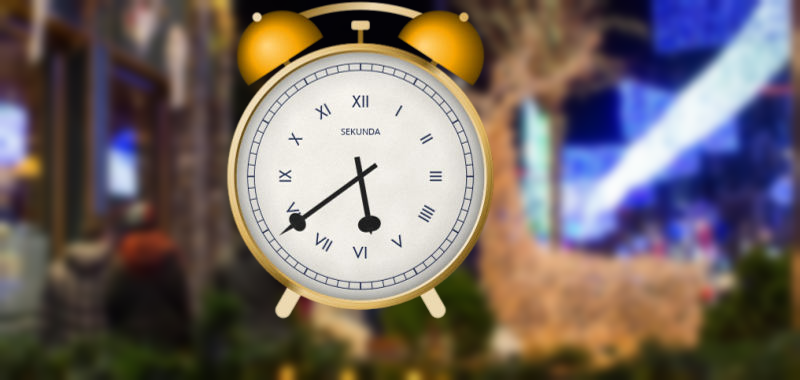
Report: 5 h 39 min
